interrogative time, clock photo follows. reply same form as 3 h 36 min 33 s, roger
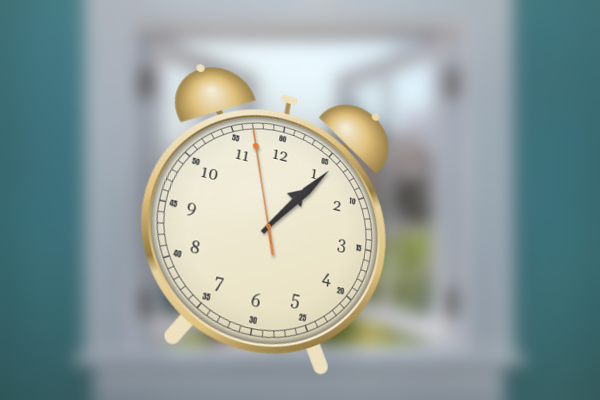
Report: 1 h 05 min 57 s
